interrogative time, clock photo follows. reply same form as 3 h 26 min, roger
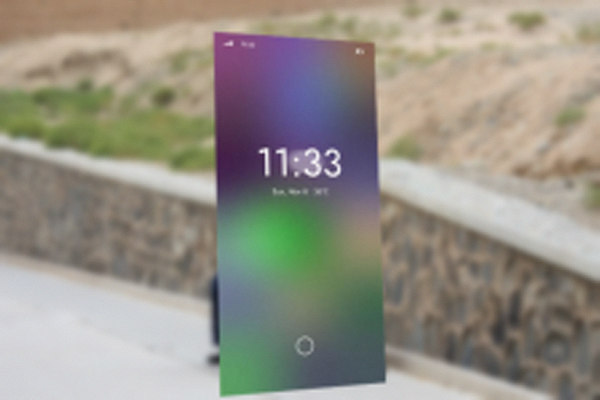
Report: 11 h 33 min
